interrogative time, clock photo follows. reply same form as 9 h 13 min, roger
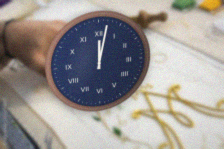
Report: 12 h 02 min
